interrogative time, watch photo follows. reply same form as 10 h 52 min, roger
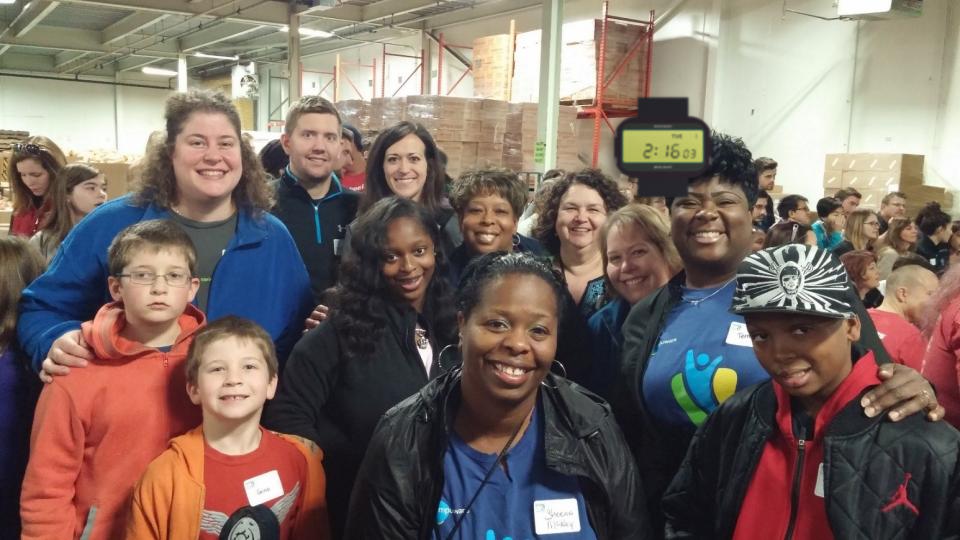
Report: 2 h 16 min
